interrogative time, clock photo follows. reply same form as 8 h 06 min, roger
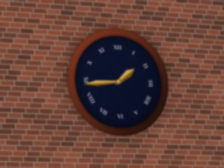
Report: 1 h 44 min
